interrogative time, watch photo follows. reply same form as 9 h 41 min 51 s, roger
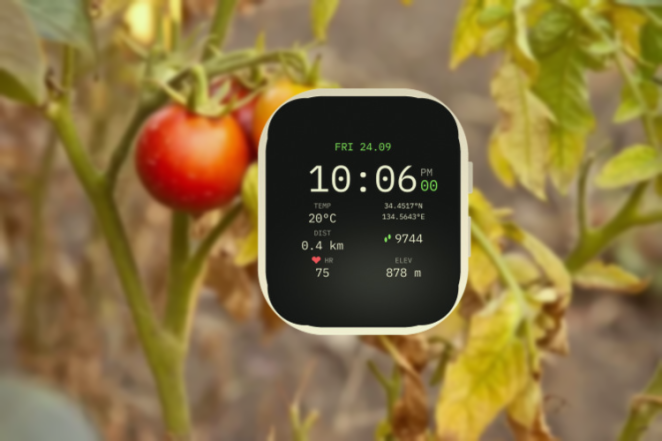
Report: 10 h 06 min 00 s
